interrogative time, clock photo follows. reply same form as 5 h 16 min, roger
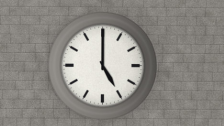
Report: 5 h 00 min
